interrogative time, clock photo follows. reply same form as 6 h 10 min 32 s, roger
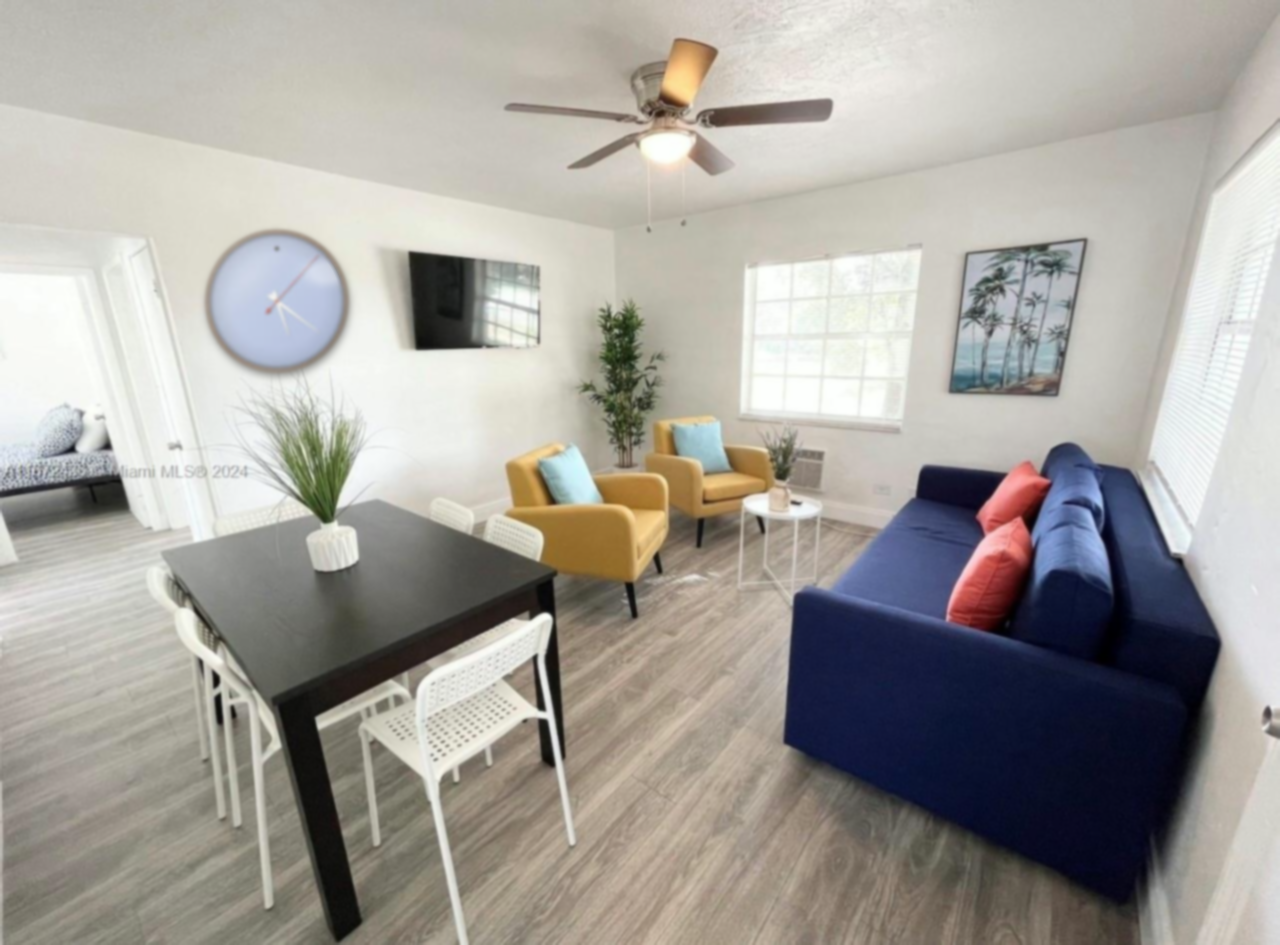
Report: 5 h 21 min 07 s
